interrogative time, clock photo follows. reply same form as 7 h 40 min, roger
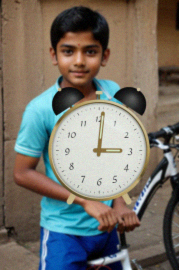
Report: 3 h 01 min
